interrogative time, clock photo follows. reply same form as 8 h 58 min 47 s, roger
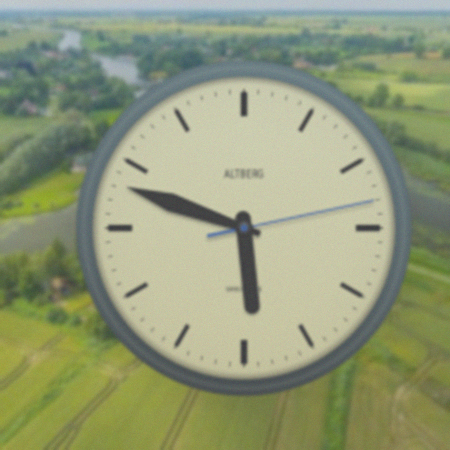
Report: 5 h 48 min 13 s
